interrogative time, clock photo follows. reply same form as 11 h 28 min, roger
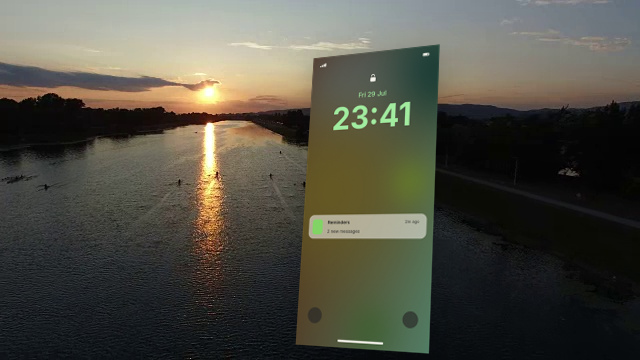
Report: 23 h 41 min
